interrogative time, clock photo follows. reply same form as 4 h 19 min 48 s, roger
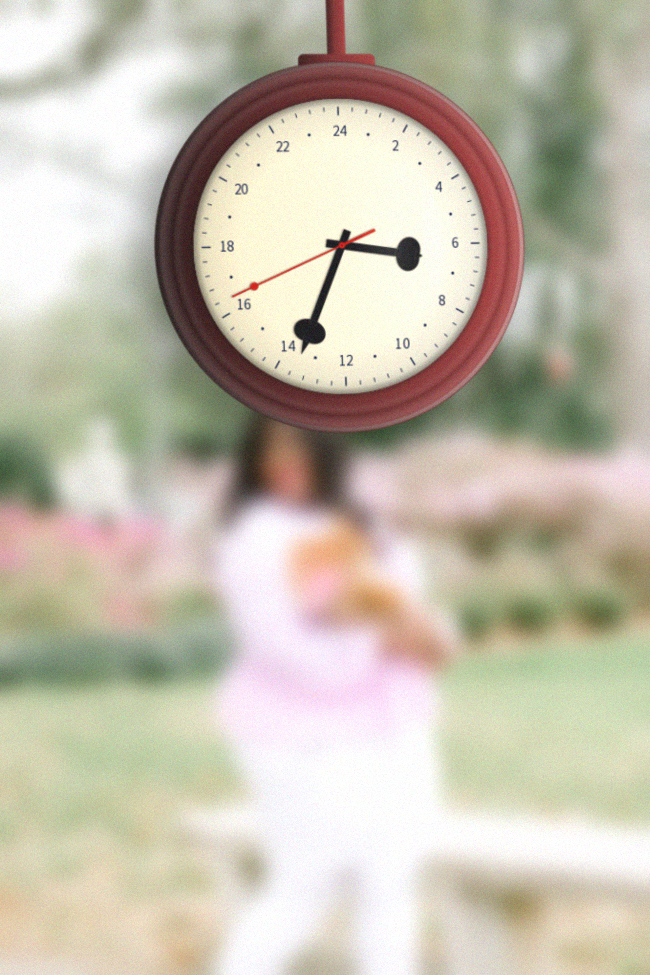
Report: 6 h 33 min 41 s
